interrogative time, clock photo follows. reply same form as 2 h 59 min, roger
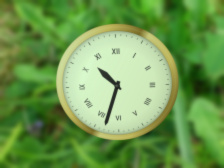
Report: 10 h 33 min
